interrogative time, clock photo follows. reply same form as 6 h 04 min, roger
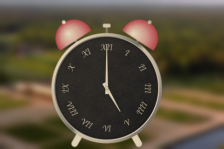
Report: 5 h 00 min
